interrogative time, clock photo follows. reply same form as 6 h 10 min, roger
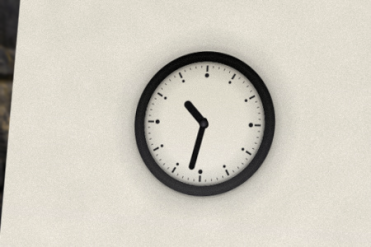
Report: 10 h 32 min
